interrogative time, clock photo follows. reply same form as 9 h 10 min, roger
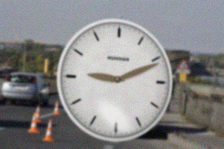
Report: 9 h 11 min
